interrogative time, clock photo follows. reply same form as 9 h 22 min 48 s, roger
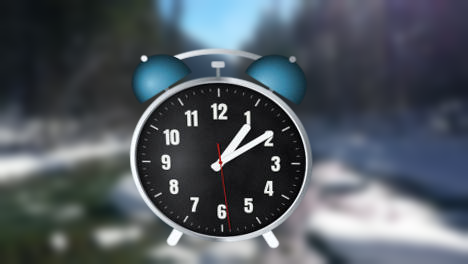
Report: 1 h 09 min 29 s
